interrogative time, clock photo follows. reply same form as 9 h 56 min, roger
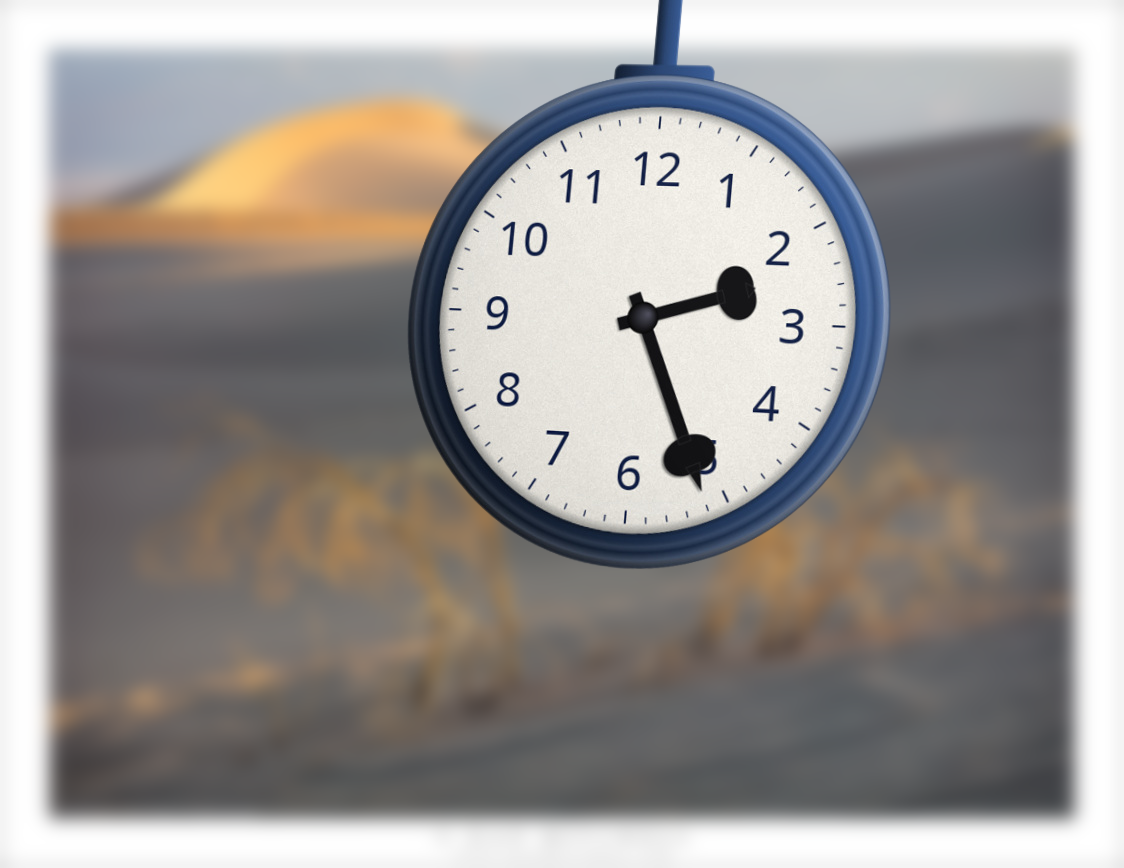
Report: 2 h 26 min
